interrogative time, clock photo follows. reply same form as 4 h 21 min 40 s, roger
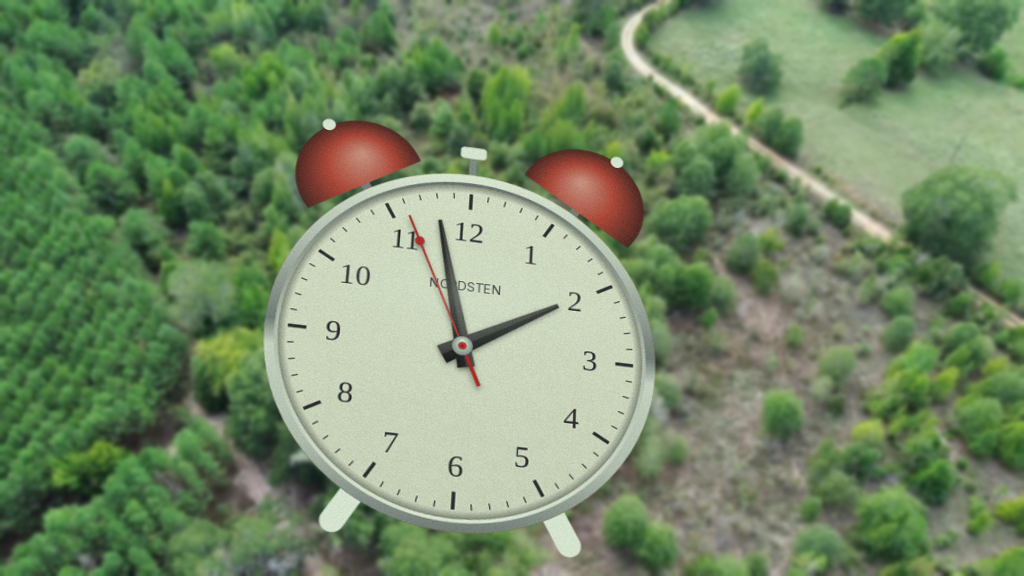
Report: 1 h 57 min 56 s
